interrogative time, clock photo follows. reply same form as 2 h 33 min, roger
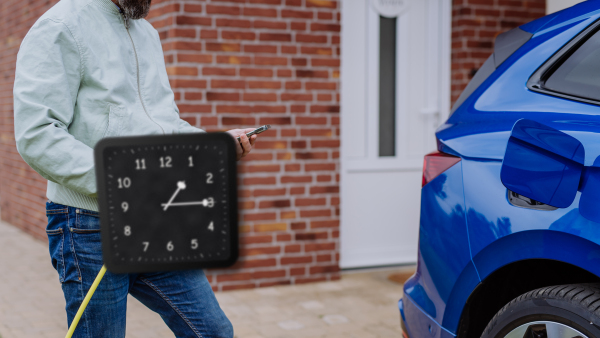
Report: 1 h 15 min
